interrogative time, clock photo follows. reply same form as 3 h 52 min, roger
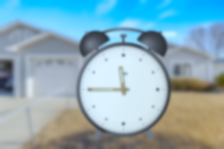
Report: 11 h 45 min
